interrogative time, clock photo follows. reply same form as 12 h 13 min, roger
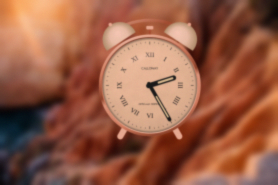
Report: 2 h 25 min
